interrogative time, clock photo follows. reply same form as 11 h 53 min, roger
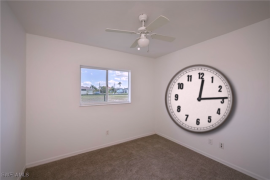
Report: 12 h 14 min
